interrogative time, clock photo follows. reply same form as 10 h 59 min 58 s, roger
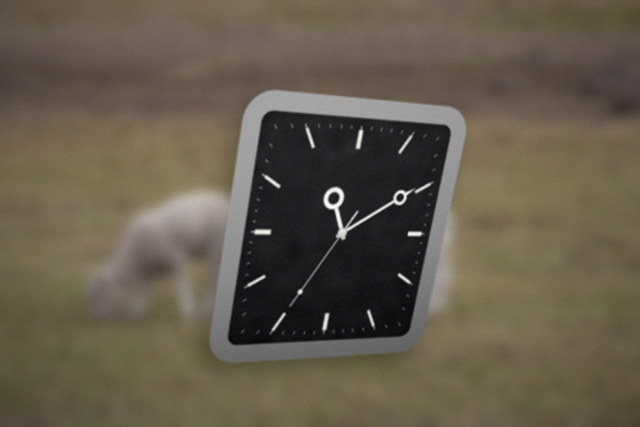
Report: 11 h 09 min 35 s
